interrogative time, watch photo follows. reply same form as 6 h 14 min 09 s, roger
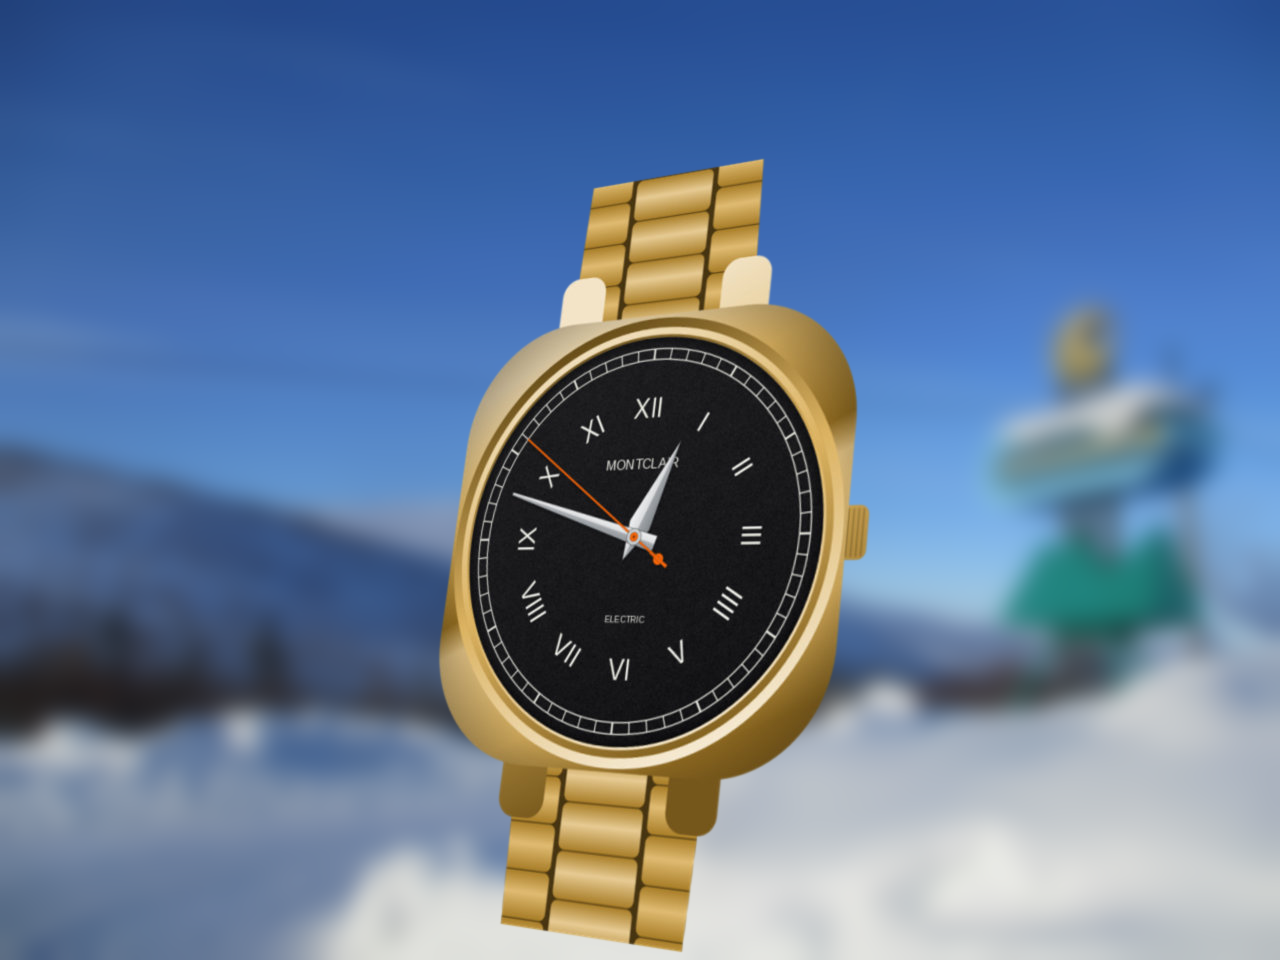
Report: 12 h 47 min 51 s
